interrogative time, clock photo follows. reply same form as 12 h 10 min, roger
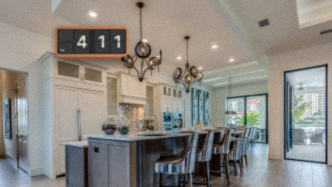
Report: 4 h 11 min
